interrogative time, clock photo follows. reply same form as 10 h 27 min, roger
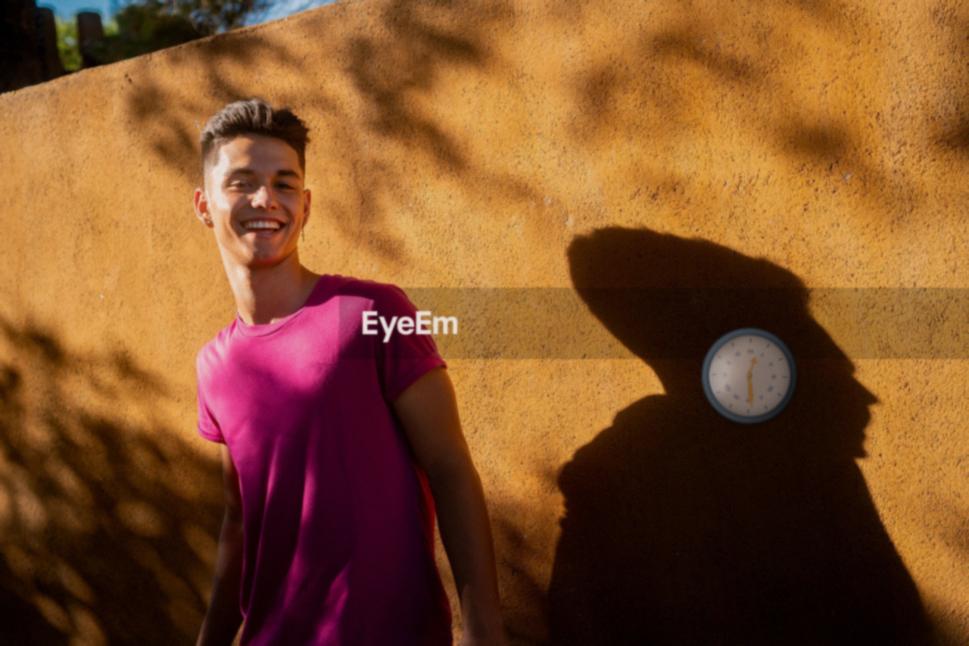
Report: 12 h 29 min
